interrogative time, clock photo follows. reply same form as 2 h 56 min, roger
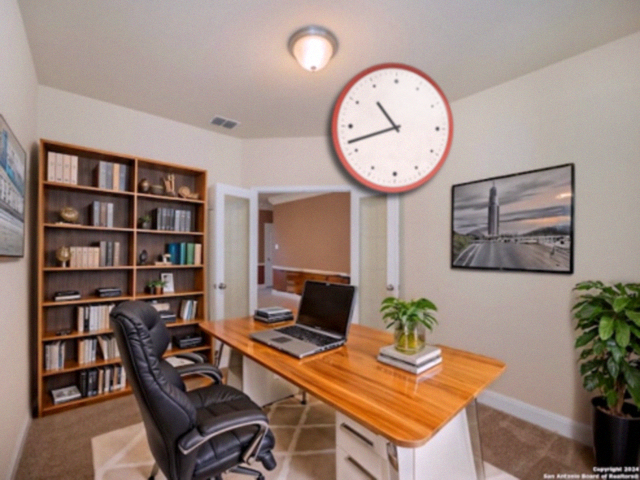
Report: 10 h 42 min
